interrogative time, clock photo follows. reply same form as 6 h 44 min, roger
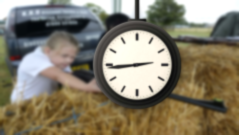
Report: 2 h 44 min
